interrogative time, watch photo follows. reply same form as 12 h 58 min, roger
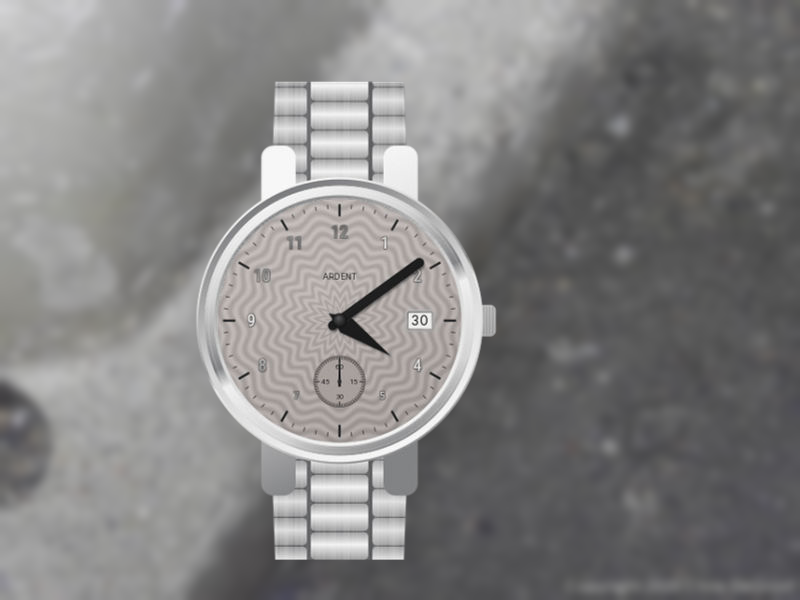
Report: 4 h 09 min
